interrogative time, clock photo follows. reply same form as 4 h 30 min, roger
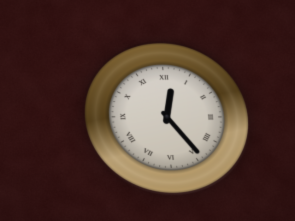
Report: 12 h 24 min
